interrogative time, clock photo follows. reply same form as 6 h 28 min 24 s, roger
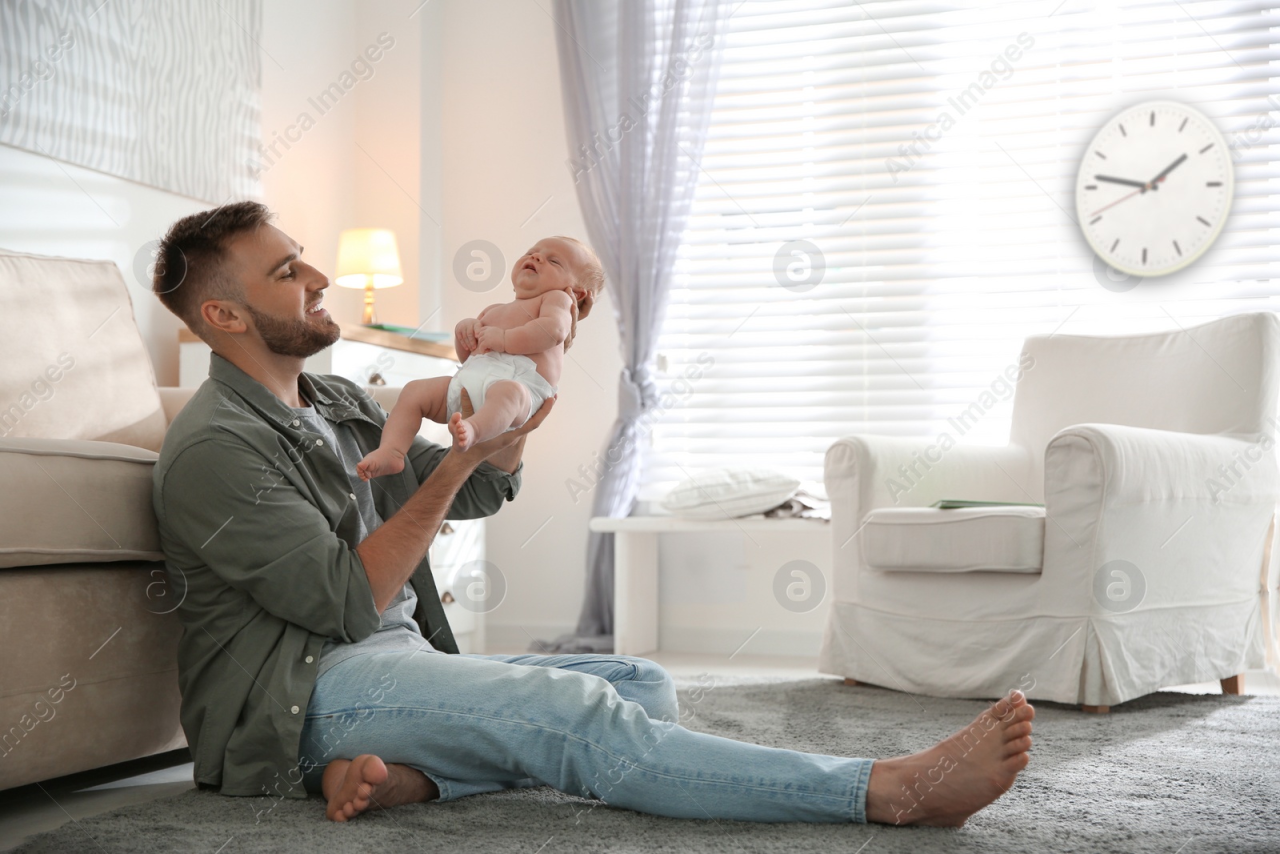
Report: 1 h 46 min 41 s
